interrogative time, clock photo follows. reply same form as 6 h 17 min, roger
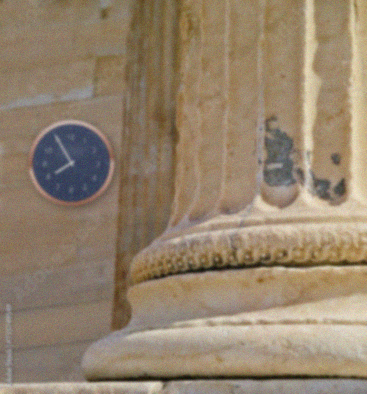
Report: 7 h 55 min
